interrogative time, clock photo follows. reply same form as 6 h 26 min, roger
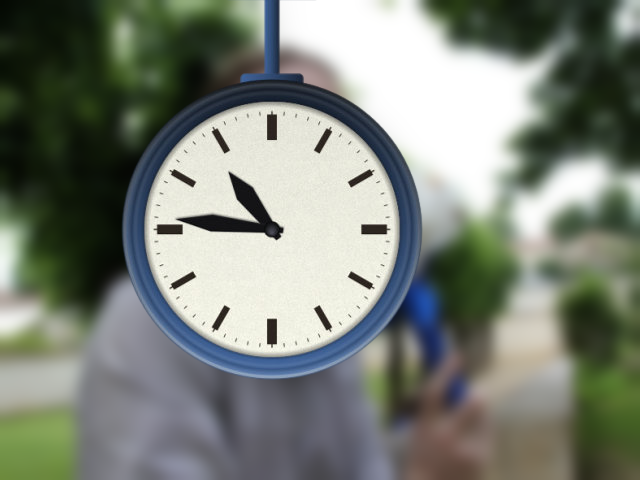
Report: 10 h 46 min
